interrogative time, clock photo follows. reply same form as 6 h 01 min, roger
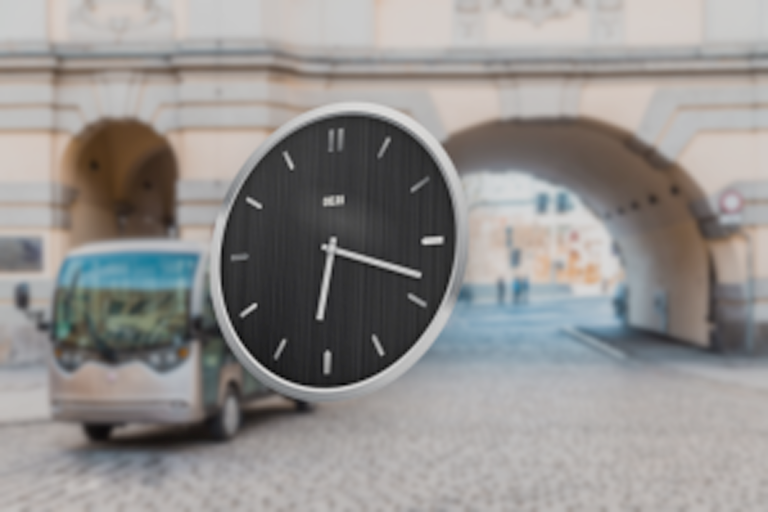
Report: 6 h 18 min
